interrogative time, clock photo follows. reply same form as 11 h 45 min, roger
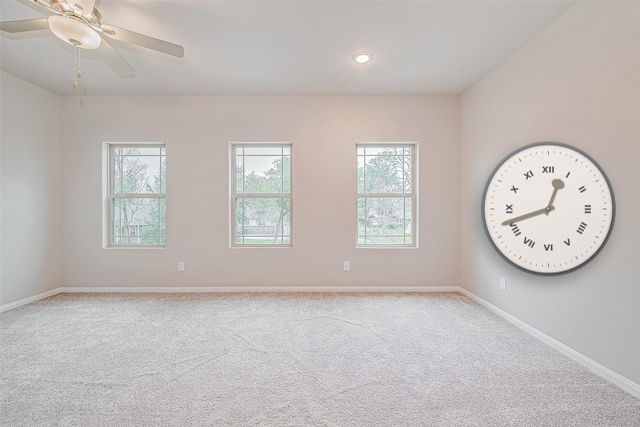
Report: 12 h 42 min
